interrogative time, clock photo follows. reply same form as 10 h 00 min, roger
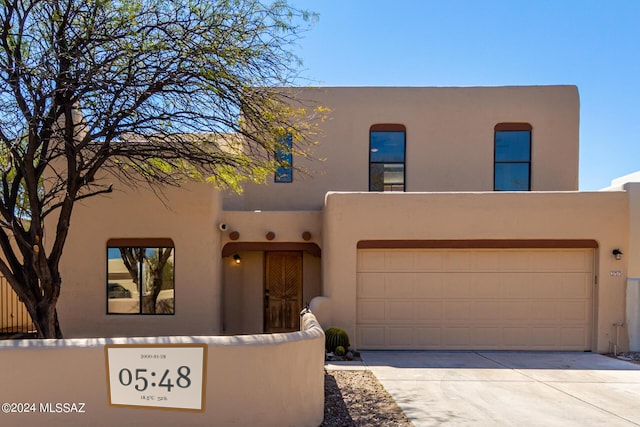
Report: 5 h 48 min
